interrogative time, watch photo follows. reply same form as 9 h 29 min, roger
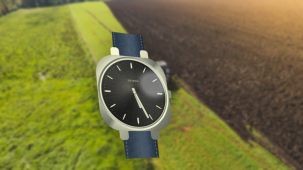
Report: 5 h 26 min
